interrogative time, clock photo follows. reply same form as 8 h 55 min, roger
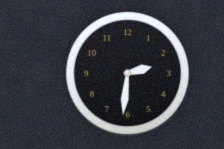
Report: 2 h 31 min
